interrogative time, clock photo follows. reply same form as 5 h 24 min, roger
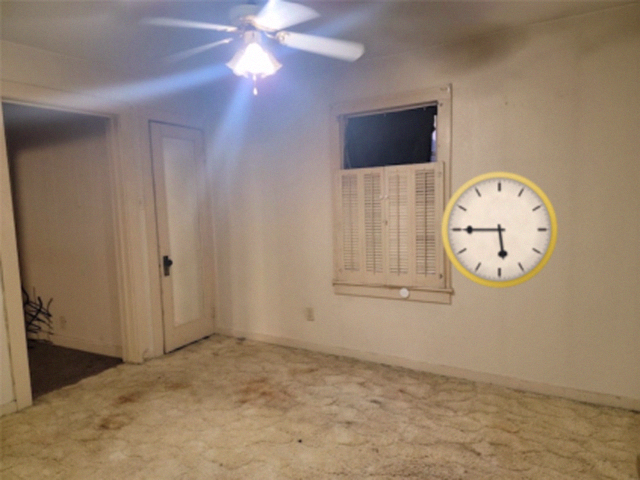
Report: 5 h 45 min
